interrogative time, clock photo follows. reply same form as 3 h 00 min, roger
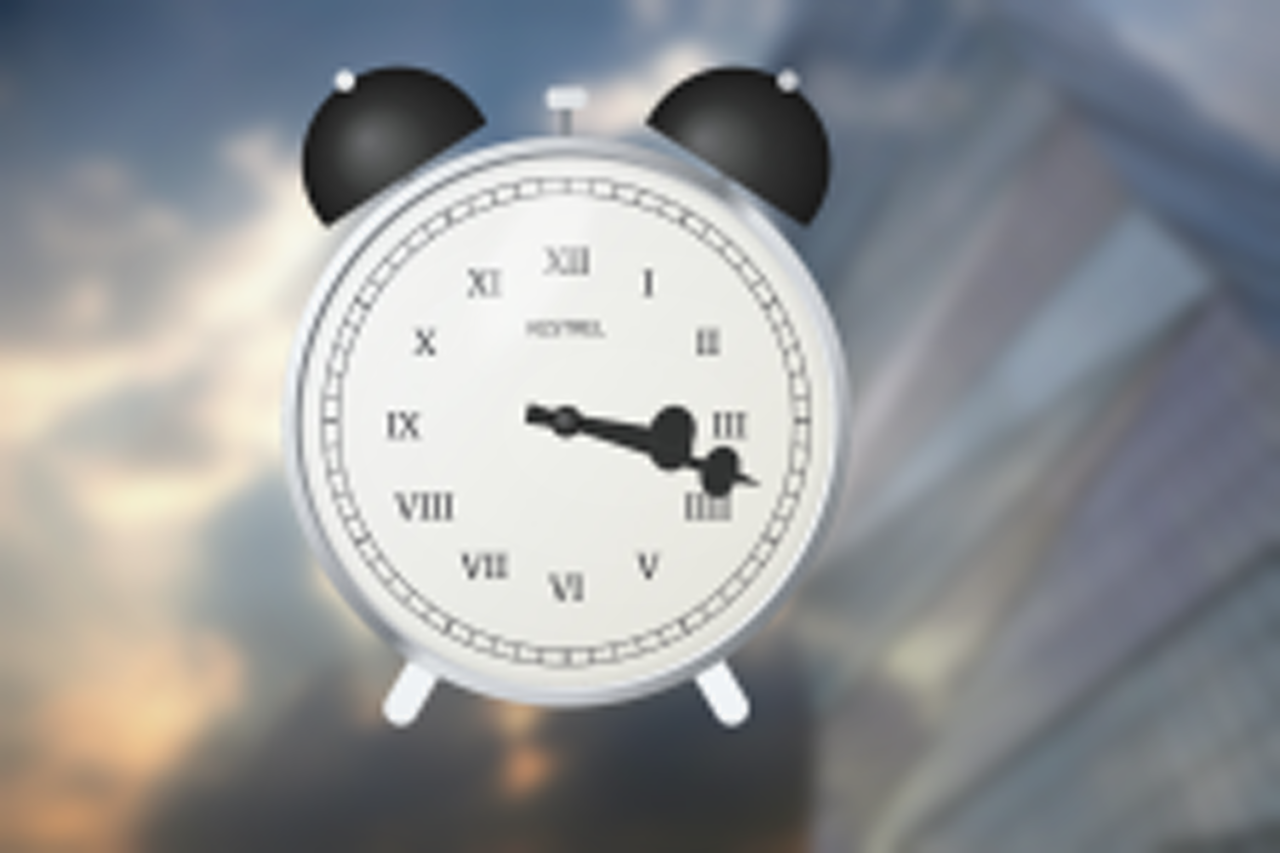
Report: 3 h 18 min
